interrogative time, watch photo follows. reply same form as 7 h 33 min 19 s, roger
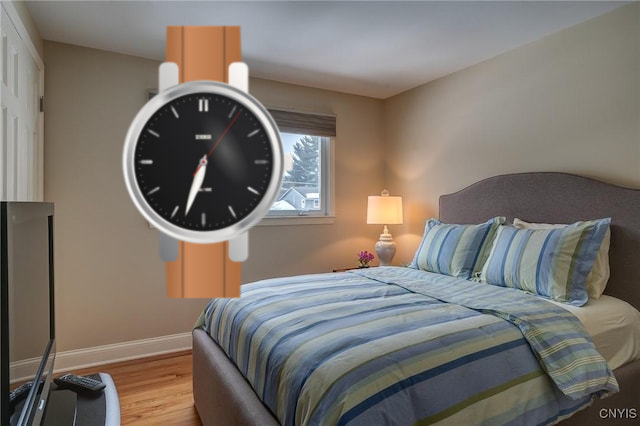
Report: 6 h 33 min 06 s
